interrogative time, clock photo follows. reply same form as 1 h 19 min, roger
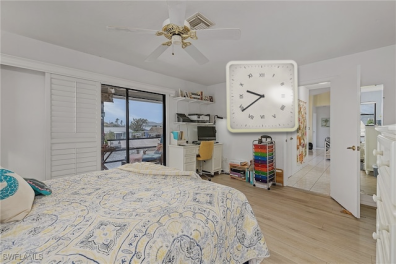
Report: 9 h 39 min
